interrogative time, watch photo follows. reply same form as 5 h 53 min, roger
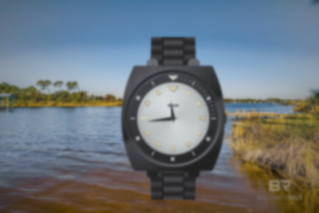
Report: 11 h 44 min
